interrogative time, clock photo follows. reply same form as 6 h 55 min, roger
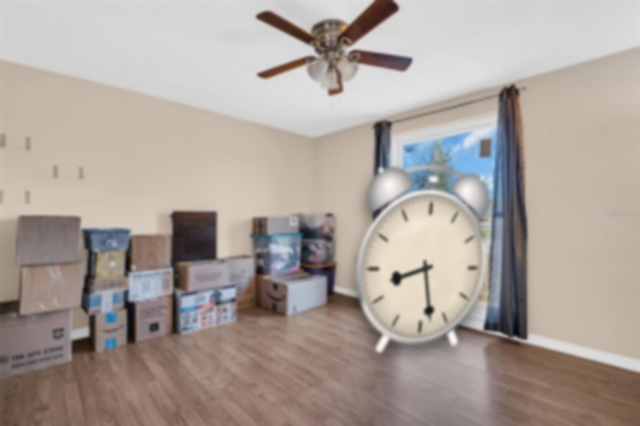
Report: 8 h 28 min
